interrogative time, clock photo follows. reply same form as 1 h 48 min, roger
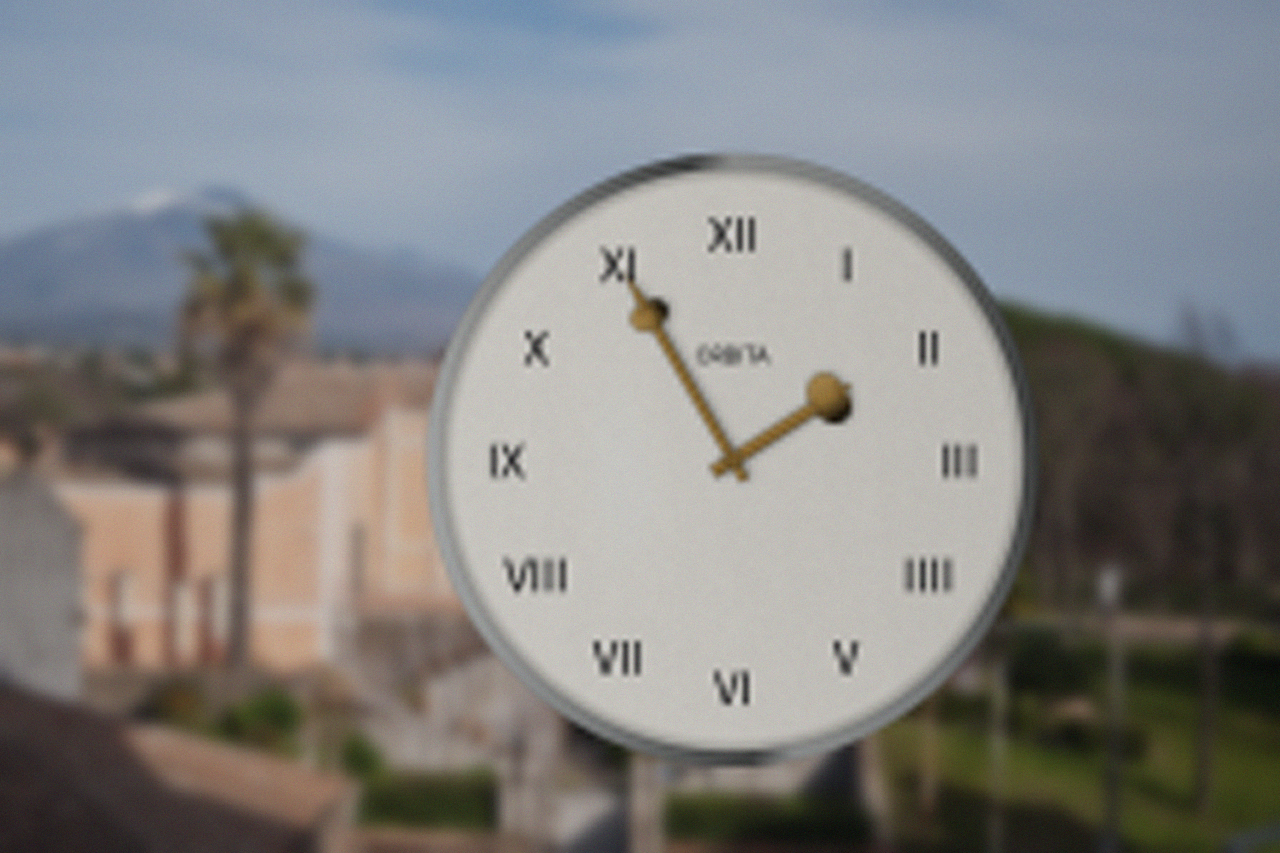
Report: 1 h 55 min
